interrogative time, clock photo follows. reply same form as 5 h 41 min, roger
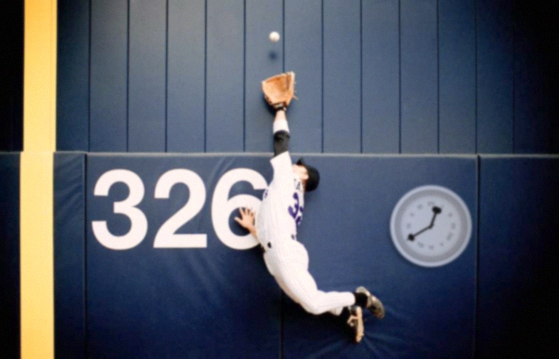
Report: 12 h 40 min
